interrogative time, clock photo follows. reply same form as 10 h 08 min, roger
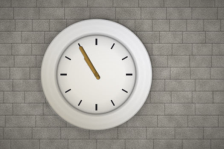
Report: 10 h 55 min
